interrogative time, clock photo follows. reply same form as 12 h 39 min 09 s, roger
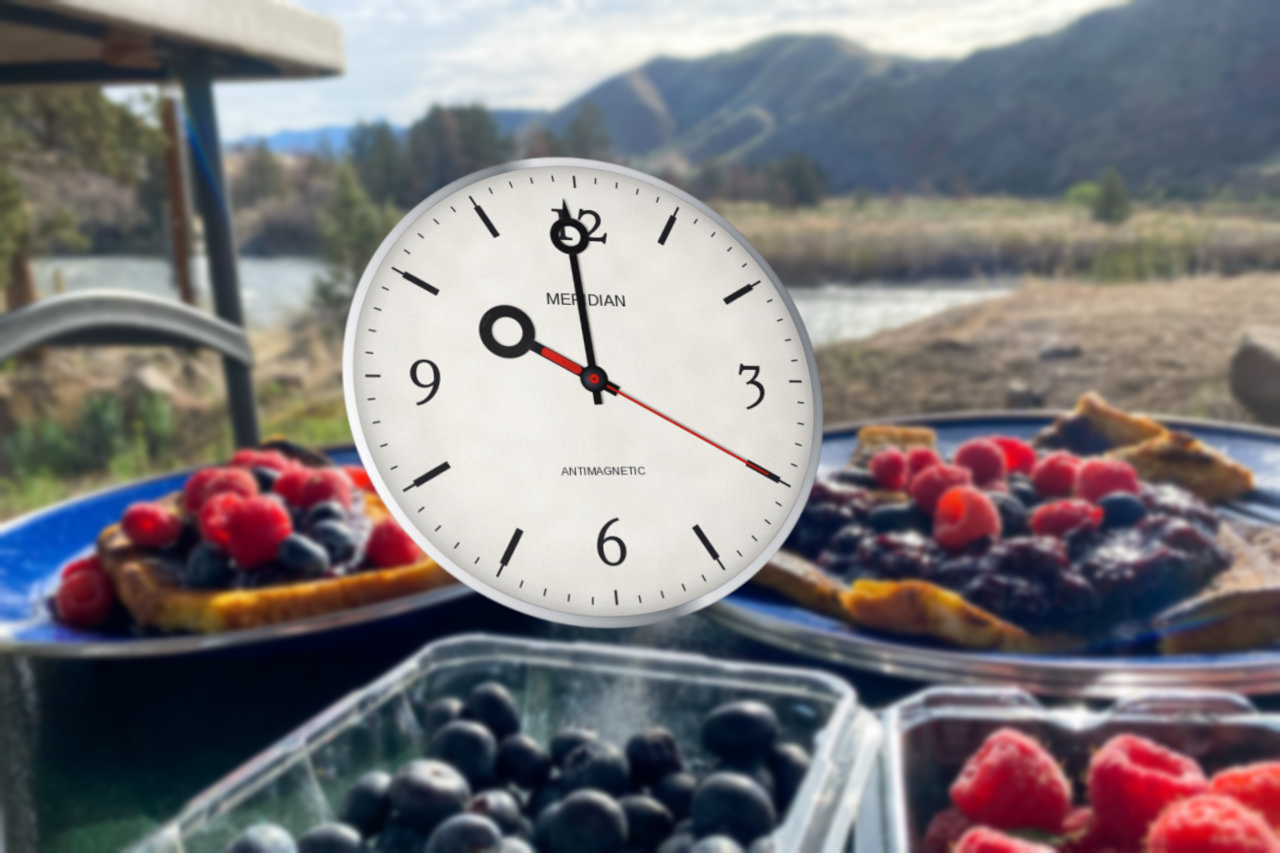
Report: 9 h 59 min 20 s
